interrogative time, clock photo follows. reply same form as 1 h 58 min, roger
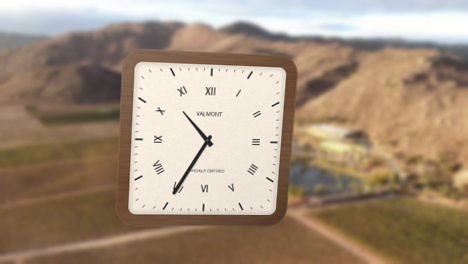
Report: 10 h 35 min
